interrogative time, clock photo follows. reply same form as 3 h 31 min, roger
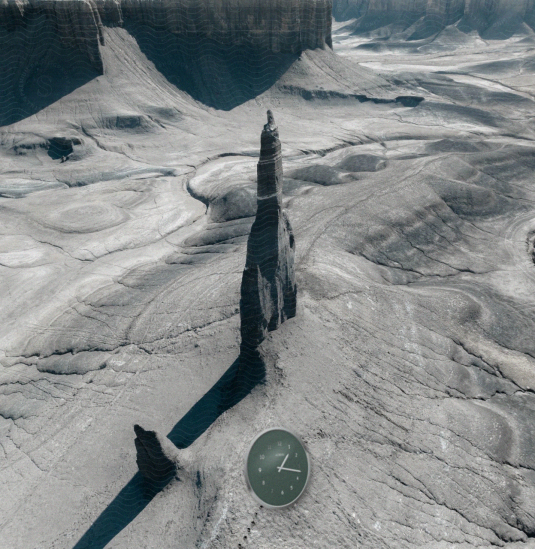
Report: 1 h 17 min
